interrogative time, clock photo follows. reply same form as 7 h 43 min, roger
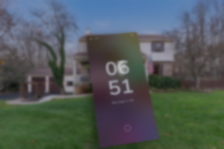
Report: 6 h 51 min
